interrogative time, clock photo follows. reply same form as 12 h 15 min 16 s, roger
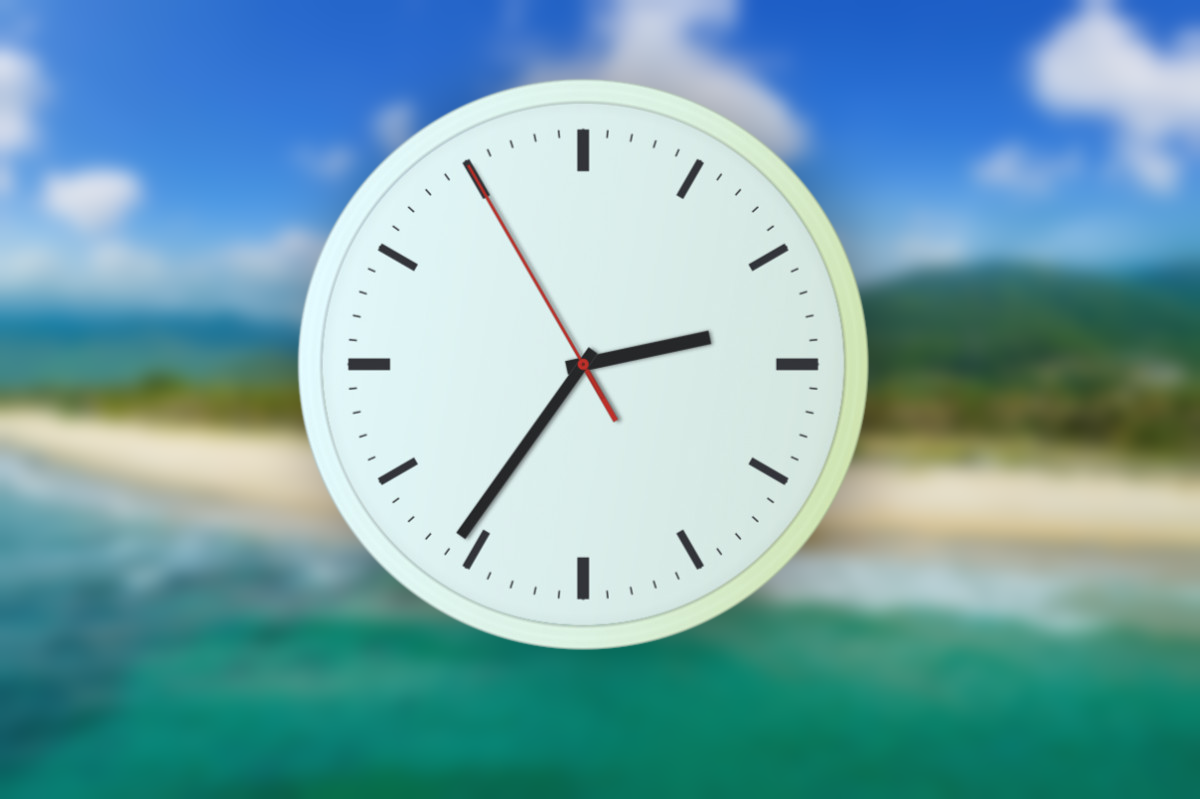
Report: 2 h 35 min 55 s
